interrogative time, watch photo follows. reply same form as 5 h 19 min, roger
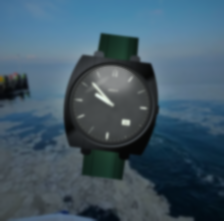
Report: 9 h 52 min
